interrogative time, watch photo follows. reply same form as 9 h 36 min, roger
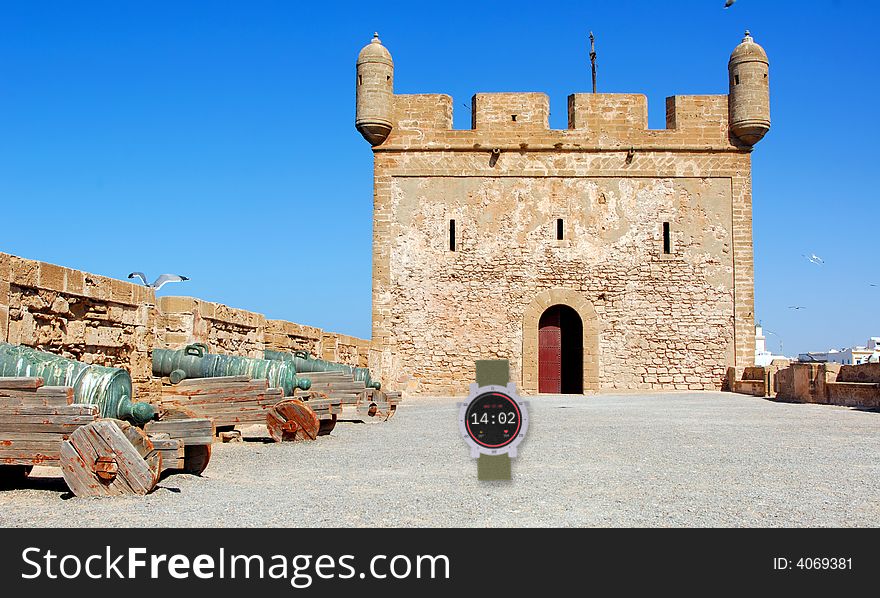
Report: 14 h 02 min
